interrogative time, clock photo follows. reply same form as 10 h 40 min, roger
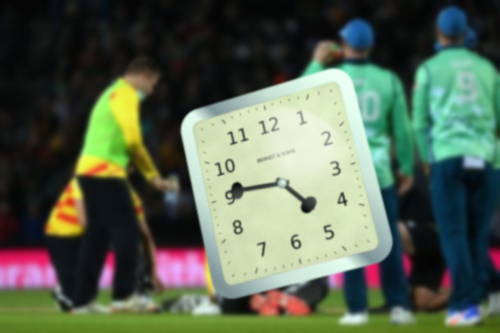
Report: 4 h 46 min
